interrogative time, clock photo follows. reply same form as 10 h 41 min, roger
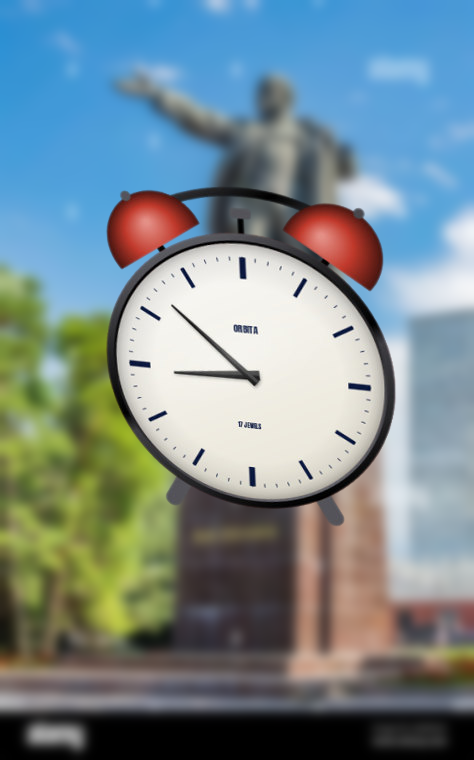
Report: 8 h 52 min
